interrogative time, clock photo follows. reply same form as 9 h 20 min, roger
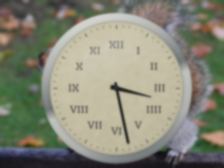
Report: 3 h 28 min
